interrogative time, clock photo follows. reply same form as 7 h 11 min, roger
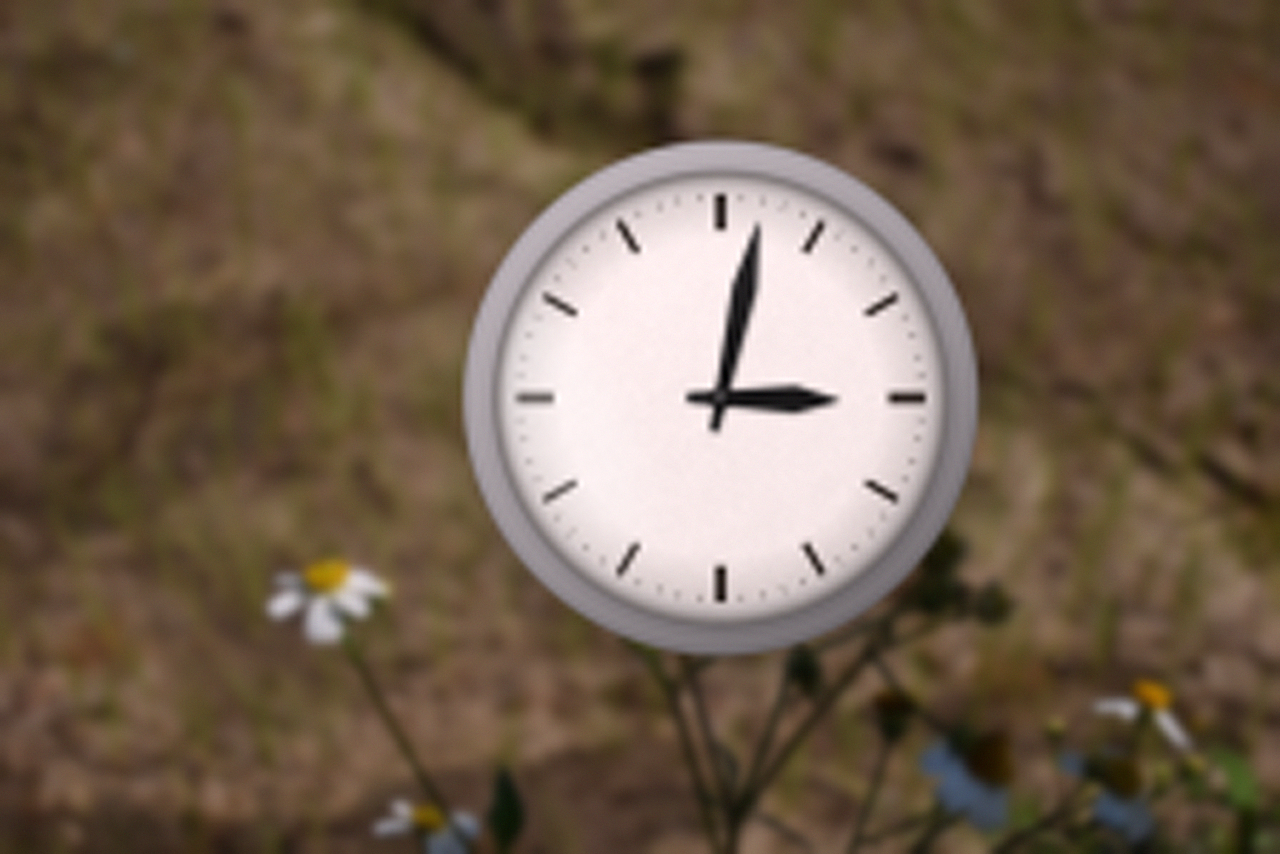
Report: 3 h 02 min
